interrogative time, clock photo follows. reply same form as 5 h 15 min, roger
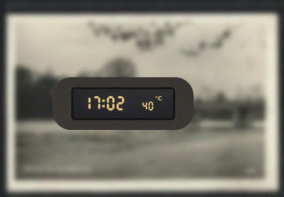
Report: 17 h 02 min
